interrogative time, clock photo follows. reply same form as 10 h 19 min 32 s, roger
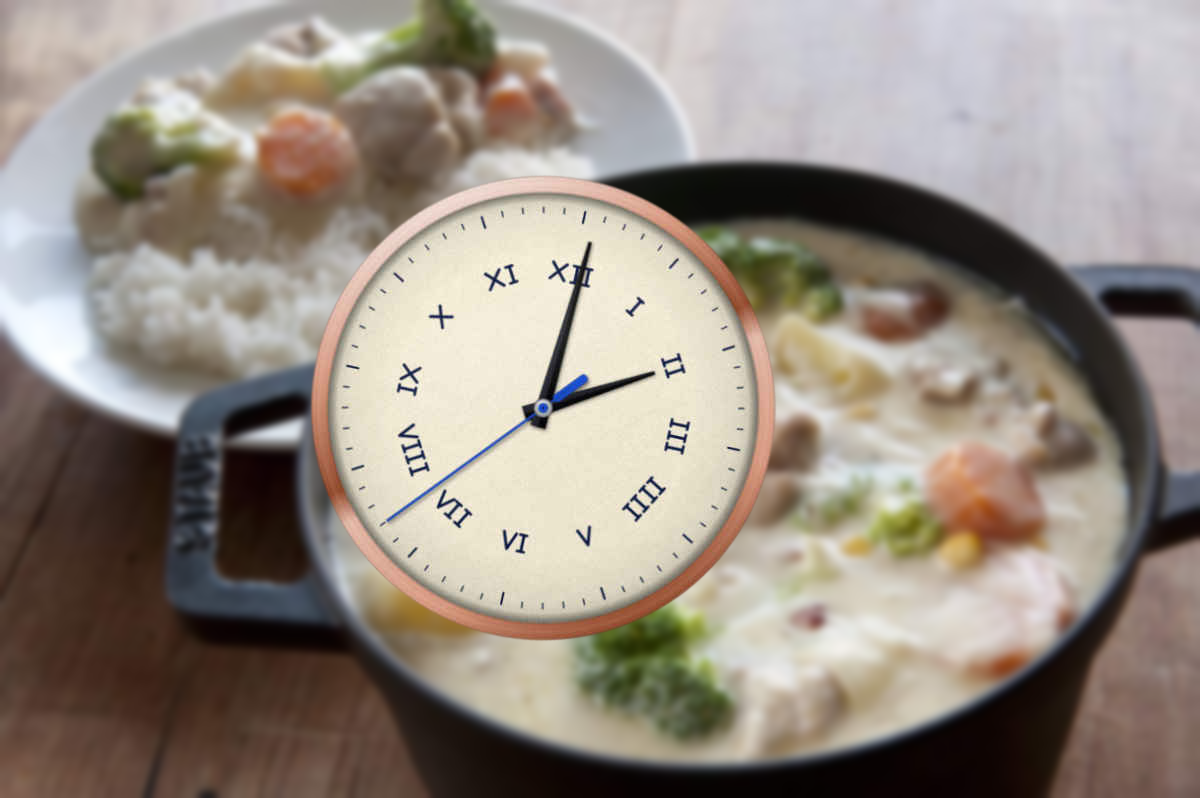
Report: 2 h 00 min 37 s
